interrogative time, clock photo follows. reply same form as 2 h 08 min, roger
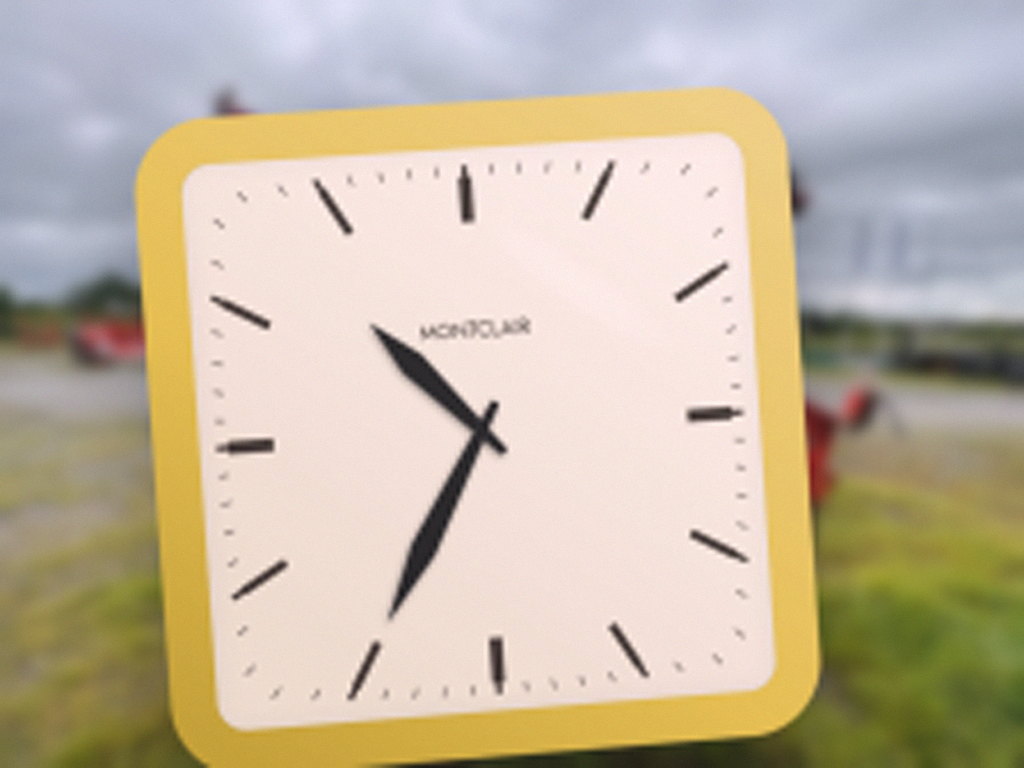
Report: 10 h 35 min
